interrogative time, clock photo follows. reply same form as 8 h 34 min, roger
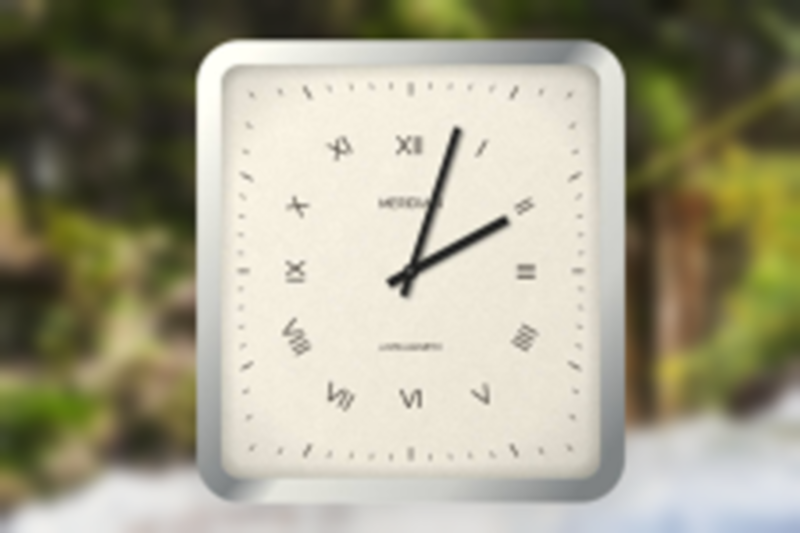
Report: 2 h 03 min
